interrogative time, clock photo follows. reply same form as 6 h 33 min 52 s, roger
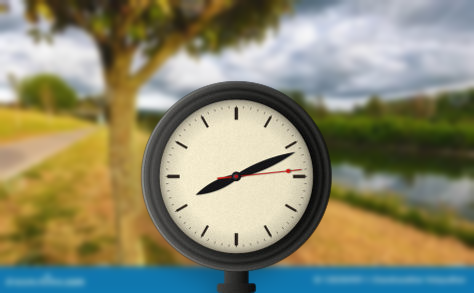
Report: 8 h 11 min 14 s
